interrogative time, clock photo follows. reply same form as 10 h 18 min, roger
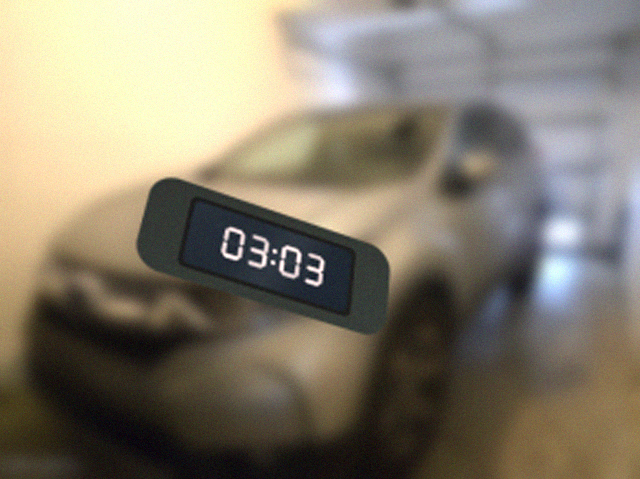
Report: 3 h 03 min
